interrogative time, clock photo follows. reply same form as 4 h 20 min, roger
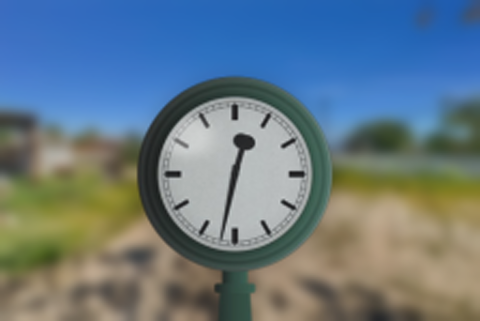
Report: 12 h 32 min
